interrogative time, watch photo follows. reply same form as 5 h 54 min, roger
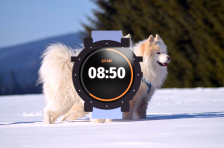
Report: 8 h 50 min
